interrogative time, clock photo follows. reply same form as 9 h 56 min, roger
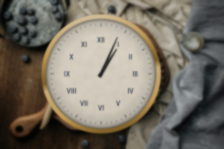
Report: 1 h 04 min
